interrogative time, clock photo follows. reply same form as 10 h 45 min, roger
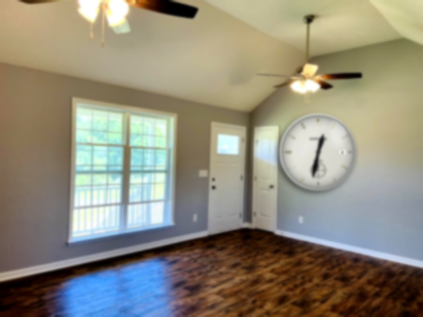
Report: 12 h 32 min
